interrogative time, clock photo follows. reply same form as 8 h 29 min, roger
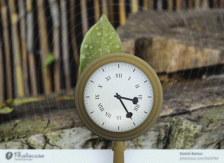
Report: 3 h 25 min
